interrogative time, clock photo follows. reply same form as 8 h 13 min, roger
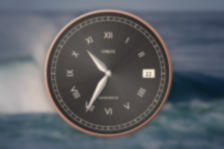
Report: 10 h 35 min
